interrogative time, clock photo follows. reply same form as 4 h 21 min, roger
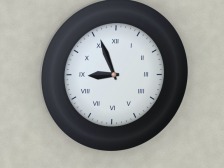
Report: 8 h 56 min
